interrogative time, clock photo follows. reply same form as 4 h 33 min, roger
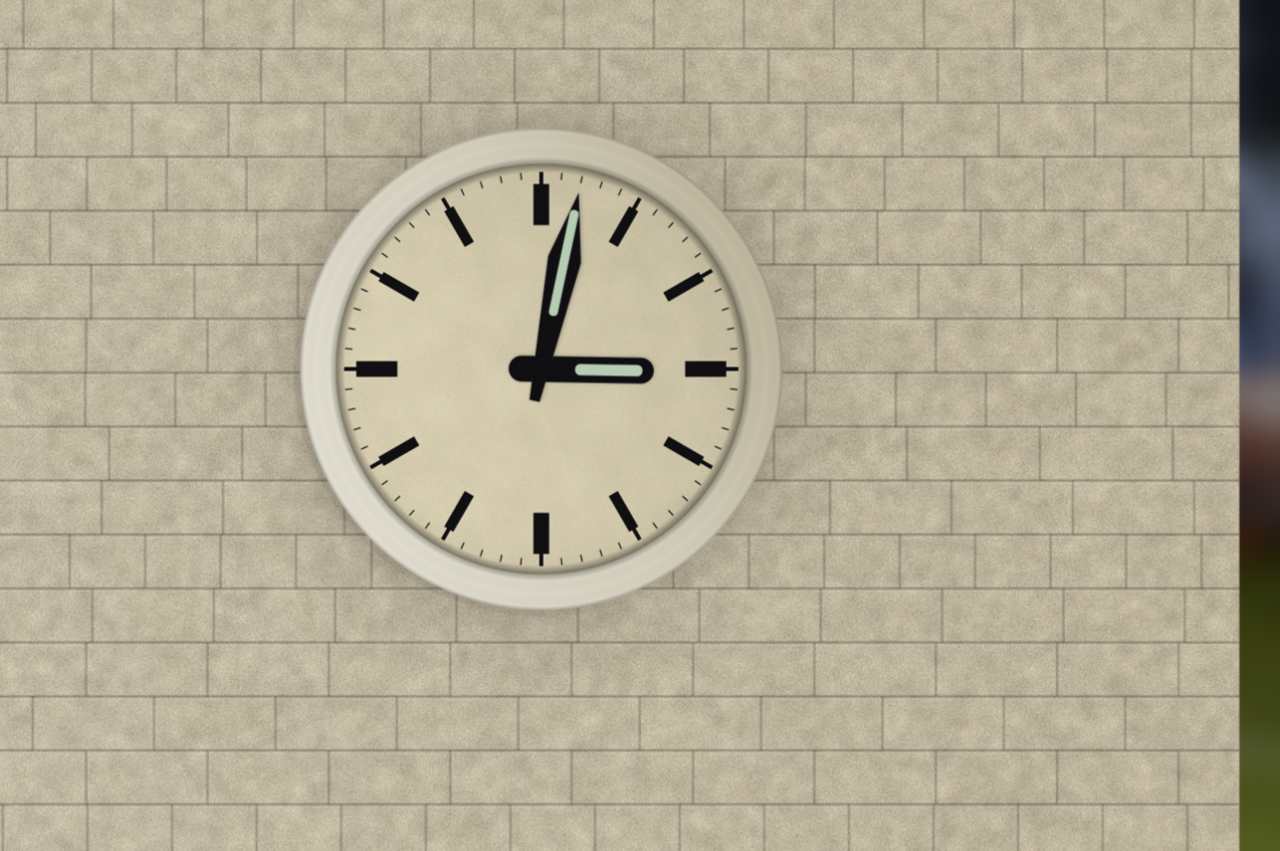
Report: 3 h 02 min
